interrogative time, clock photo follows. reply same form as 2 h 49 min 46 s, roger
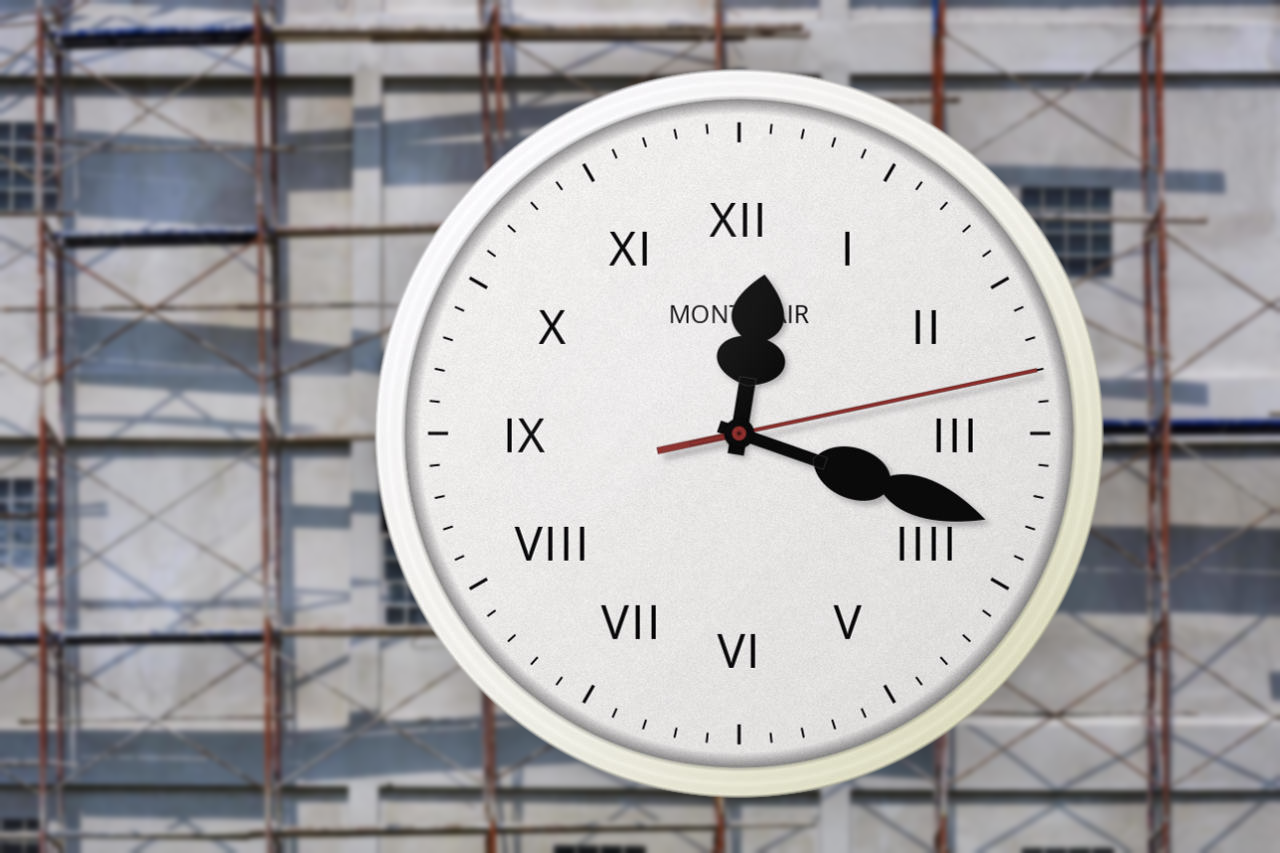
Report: 12 h 18 min 13 s
